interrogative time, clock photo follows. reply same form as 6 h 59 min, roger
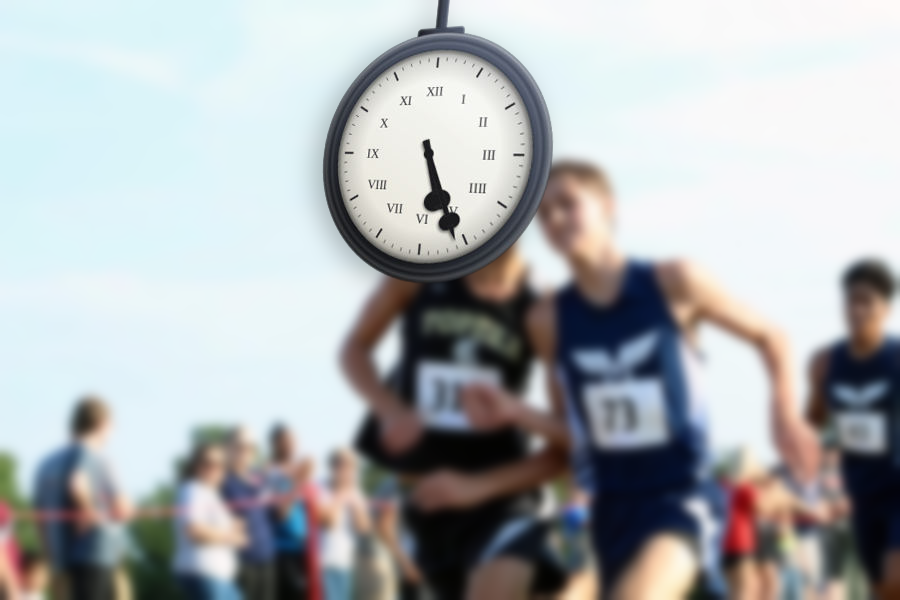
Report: 5 h 26 min
